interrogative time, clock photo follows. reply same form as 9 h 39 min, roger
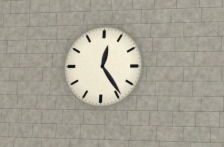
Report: 12 h 24 min
